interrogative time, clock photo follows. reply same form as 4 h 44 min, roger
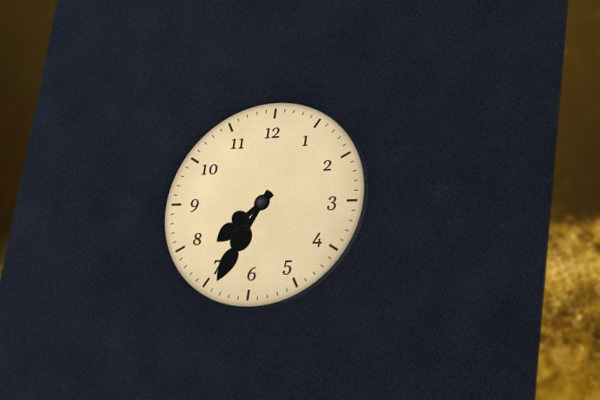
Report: 7 h 34 min
